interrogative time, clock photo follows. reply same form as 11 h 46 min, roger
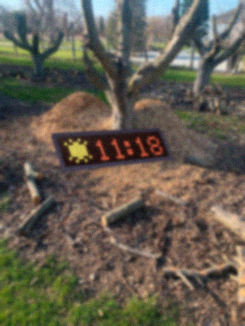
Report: 11 h 18 min
